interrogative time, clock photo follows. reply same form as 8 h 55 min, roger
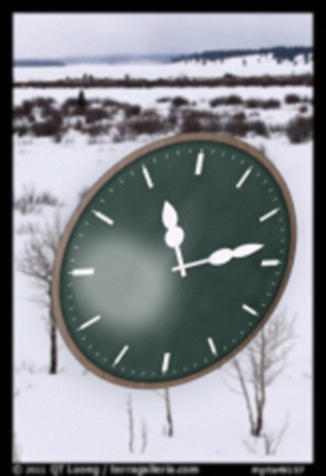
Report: 11 h 13 min
